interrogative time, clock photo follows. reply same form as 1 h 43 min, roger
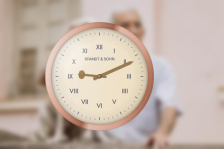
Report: 9 h 11 min
